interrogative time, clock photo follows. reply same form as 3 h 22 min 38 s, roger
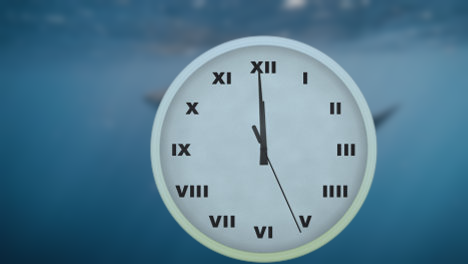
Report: 11 h 59 min 26 s
